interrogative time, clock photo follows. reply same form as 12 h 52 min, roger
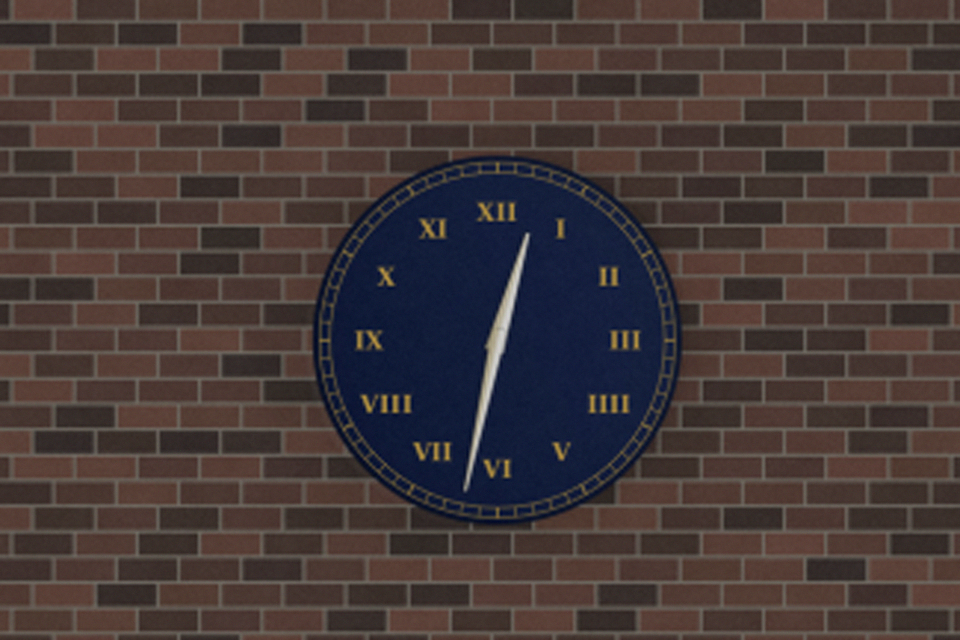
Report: 12 h 32 min
